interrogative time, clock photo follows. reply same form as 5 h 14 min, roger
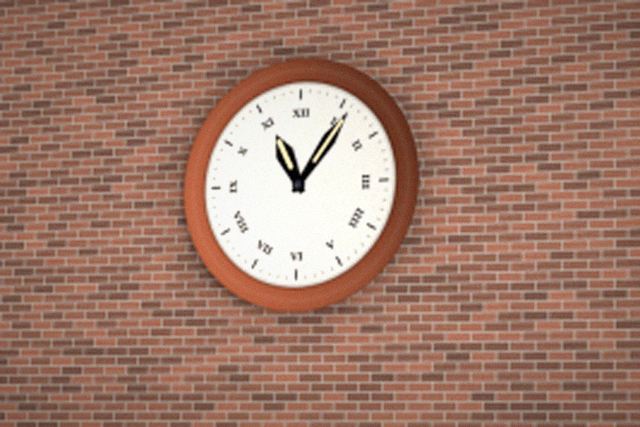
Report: 11 h 06 min
